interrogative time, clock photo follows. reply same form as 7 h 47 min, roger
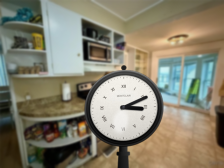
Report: 3 h 11 min
